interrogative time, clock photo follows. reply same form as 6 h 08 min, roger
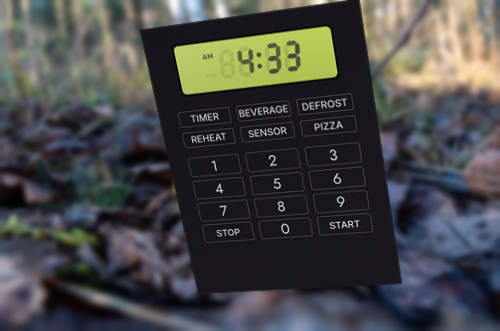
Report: 4 h 33 min
